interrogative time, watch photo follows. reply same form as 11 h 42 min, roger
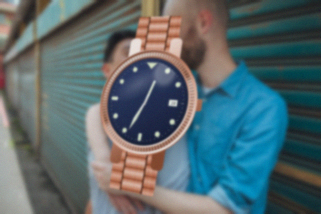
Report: 12 h 34 min
